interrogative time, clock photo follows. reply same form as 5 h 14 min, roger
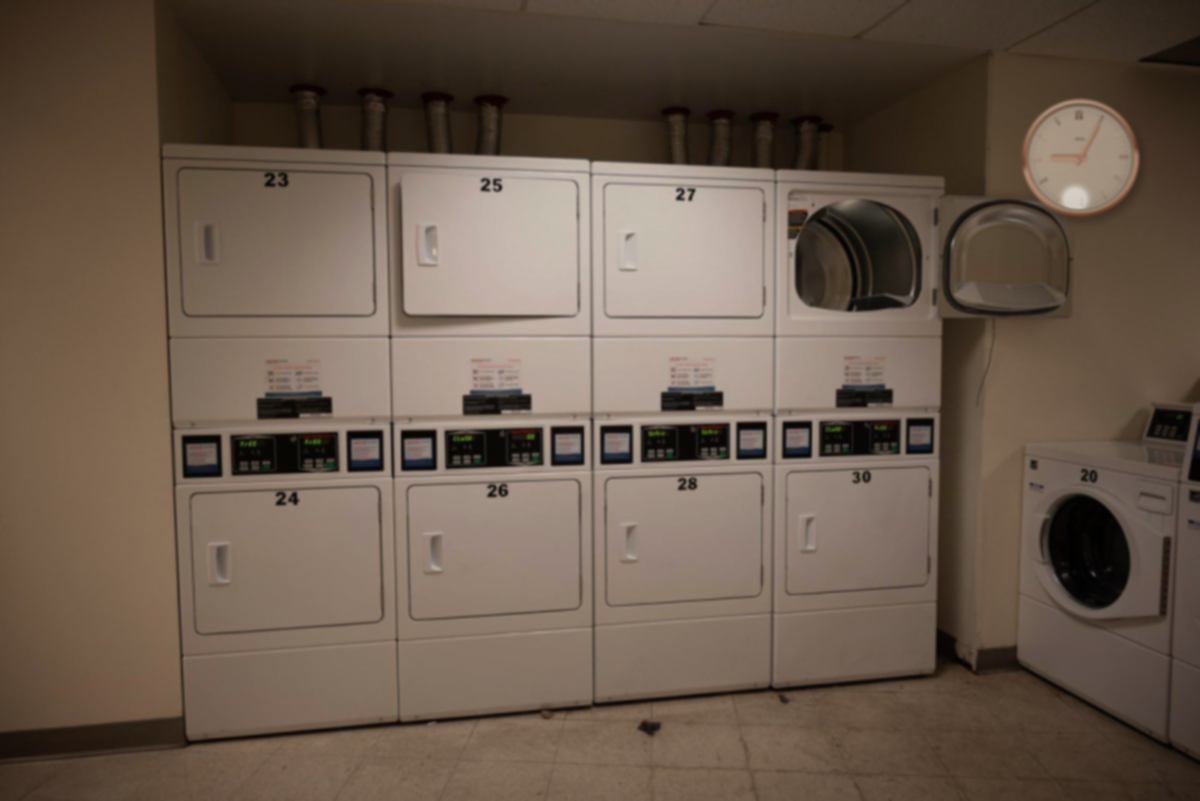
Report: 9 h 05 min
